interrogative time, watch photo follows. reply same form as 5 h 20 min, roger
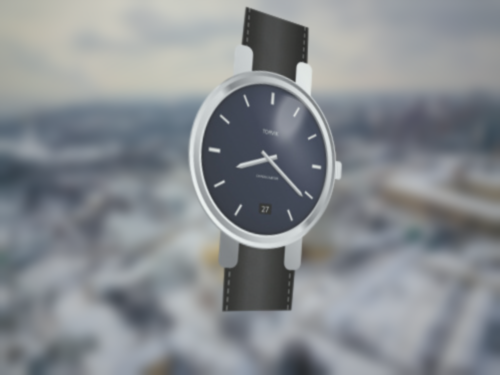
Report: 8 h 21 min
